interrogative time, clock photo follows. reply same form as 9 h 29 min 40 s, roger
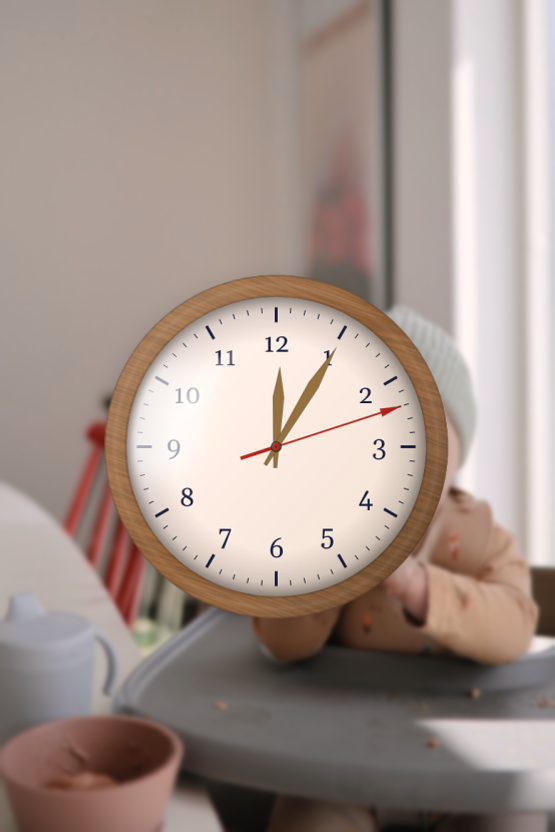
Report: 12 h 05 min 12 s
